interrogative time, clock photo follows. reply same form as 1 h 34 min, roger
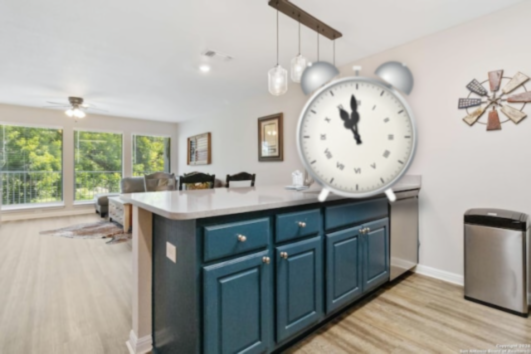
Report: 10 h 59 min
